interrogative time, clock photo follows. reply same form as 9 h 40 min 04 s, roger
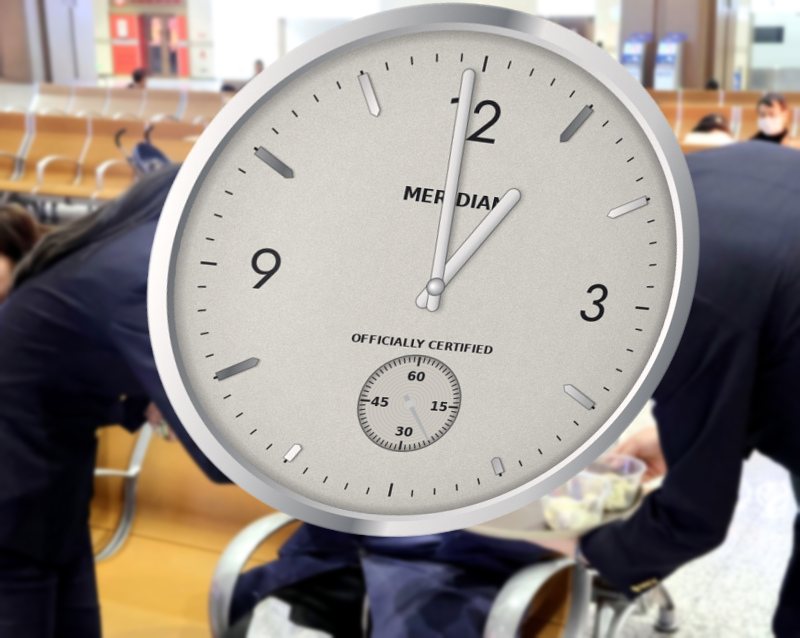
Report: 12 h 59 min 24 s
